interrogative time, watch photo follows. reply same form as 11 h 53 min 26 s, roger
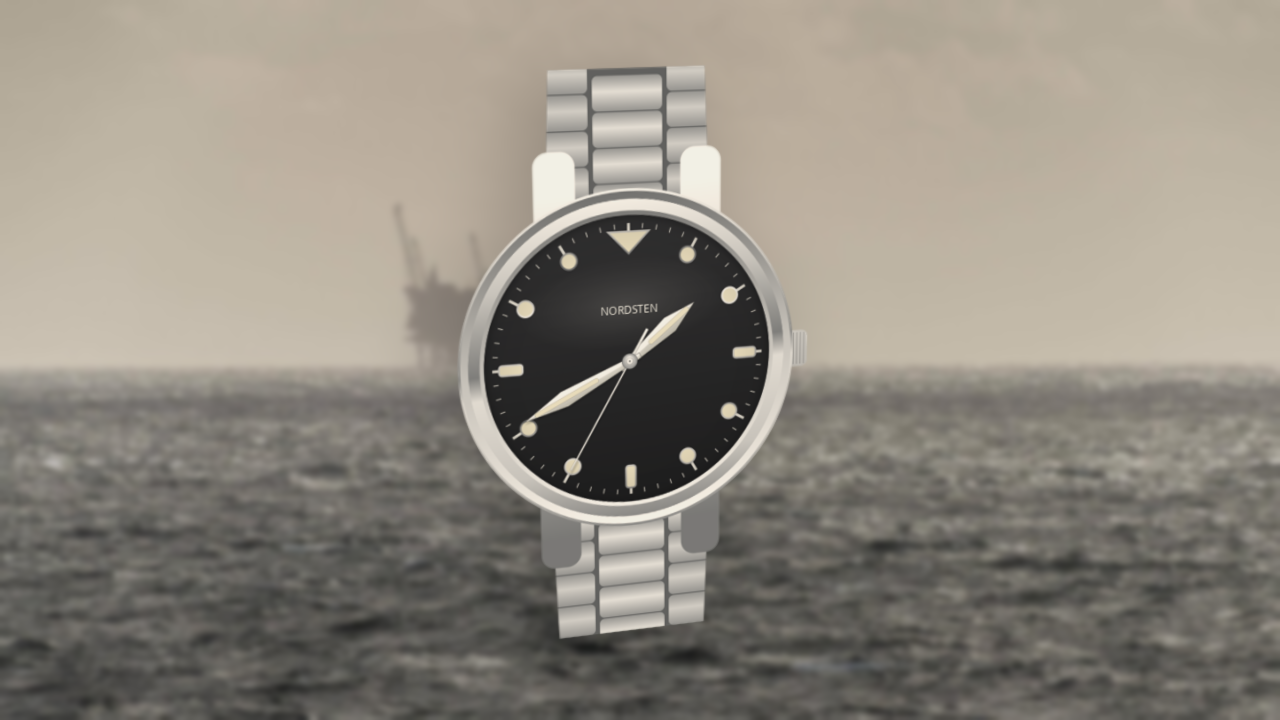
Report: 1 h 40 min 35 s
